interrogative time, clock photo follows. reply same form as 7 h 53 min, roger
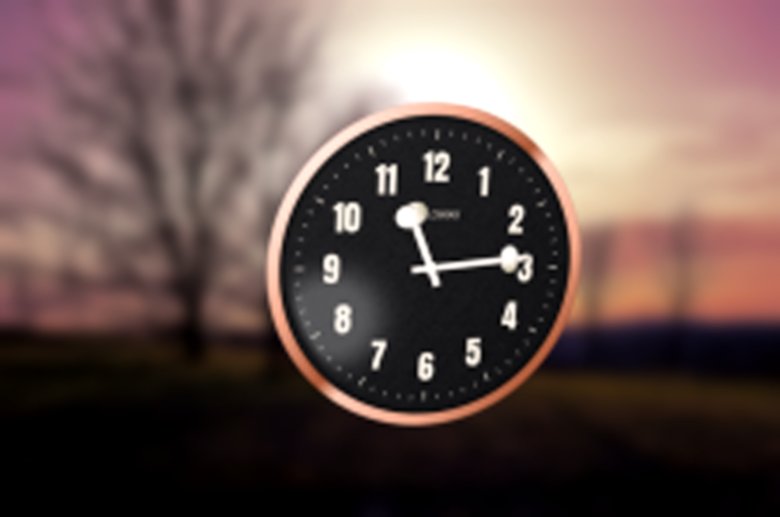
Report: 11 h 14 min
